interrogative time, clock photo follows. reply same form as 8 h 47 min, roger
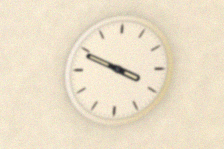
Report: 3 h 49 min
